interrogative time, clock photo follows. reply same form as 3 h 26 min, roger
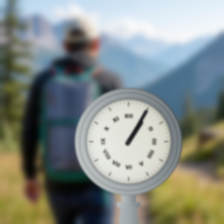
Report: 1 h 05 min
